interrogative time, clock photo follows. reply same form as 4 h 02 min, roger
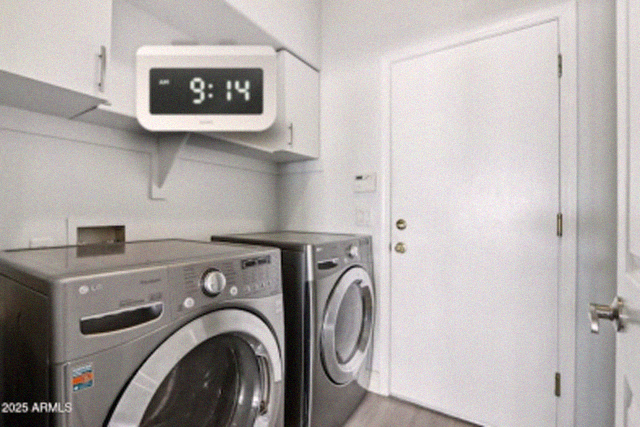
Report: 9 h 14 min
